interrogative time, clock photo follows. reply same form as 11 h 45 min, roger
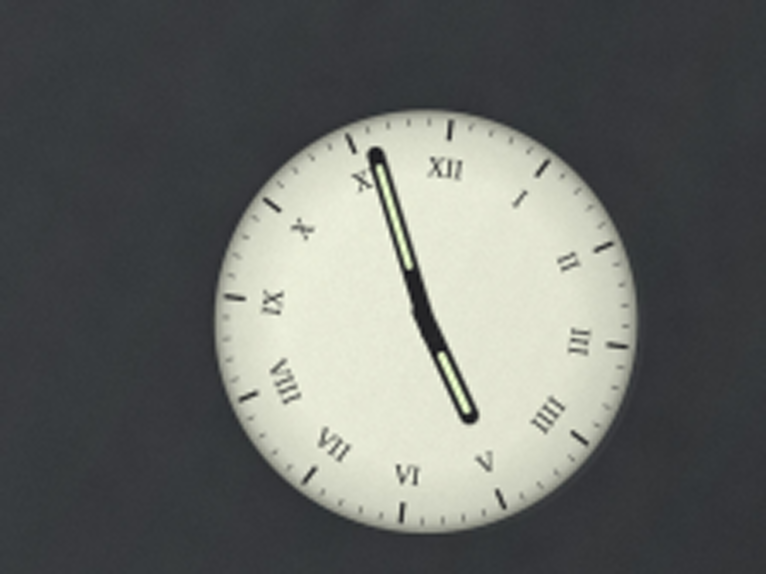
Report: 4 h 56 min
